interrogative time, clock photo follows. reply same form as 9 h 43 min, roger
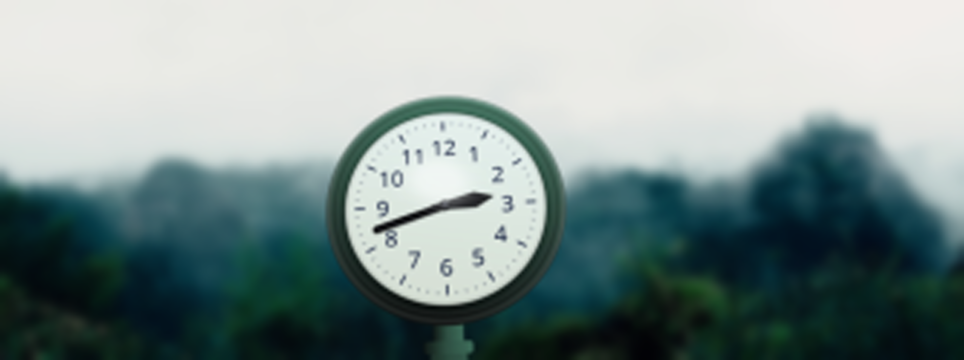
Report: 2 h 42 min
